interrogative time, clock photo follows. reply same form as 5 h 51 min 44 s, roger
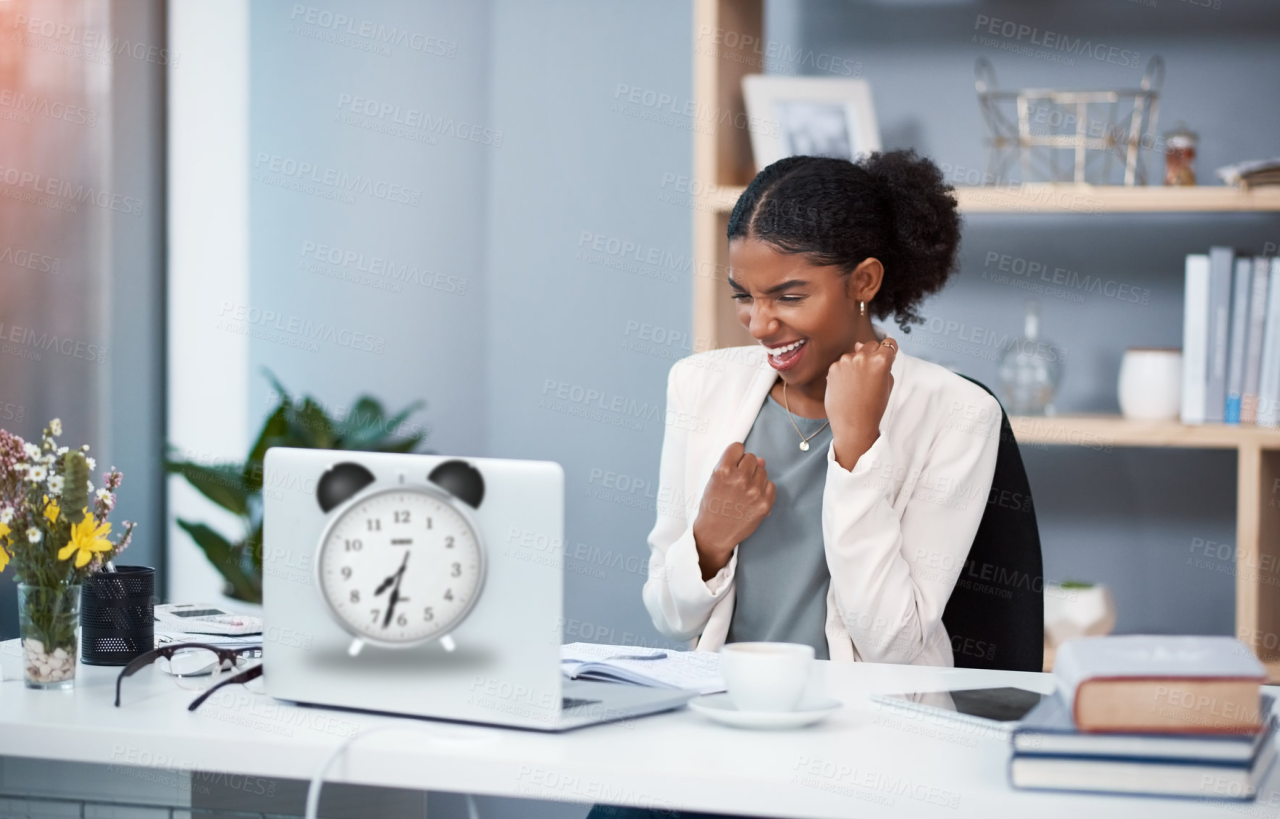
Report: 7 h 32 min 33 s
